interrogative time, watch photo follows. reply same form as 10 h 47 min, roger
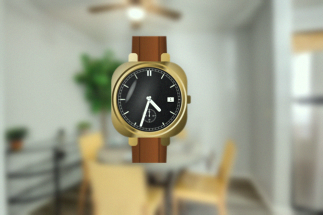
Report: 4 h 33 min
